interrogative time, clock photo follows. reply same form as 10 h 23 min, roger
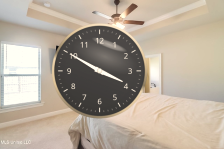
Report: 3 h 50 min
